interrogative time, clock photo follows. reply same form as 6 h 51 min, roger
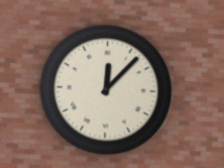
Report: 12 h 07 min
